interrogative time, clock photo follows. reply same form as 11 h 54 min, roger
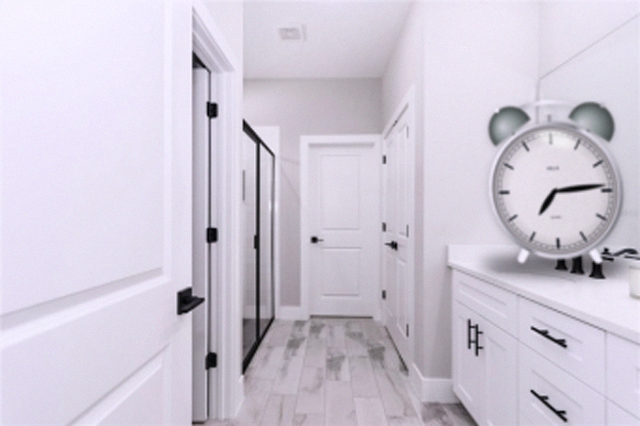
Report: 7 h 14 min
